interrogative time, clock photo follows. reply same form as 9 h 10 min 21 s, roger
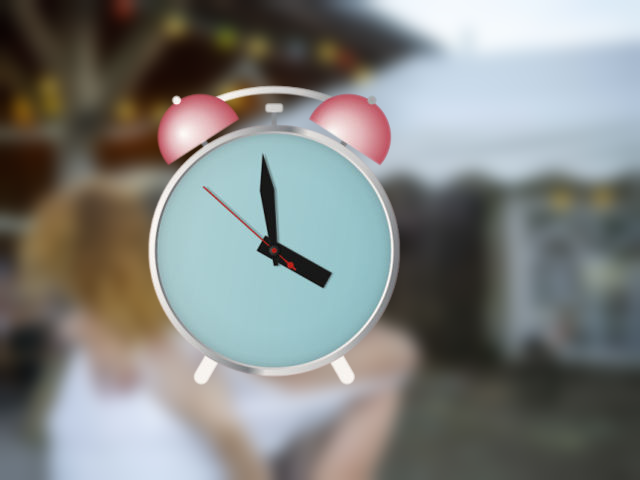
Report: 3 h 58 min 52 s
